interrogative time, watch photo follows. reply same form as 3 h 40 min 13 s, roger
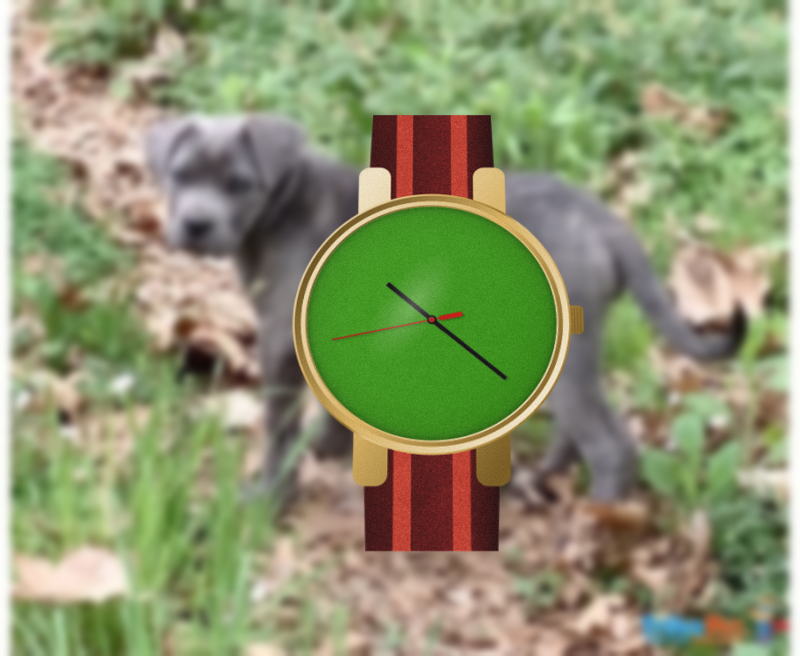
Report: 10 h 21 min 43 s
